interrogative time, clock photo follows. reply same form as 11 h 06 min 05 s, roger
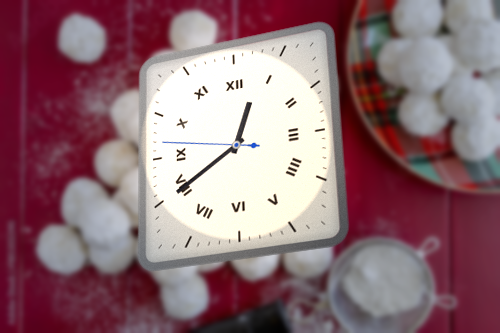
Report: 12 h 39 min 47 s
